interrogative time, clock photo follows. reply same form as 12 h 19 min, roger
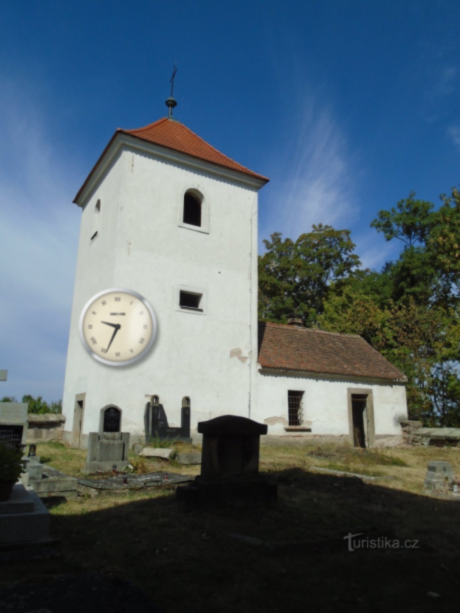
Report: 9 h 34 min
